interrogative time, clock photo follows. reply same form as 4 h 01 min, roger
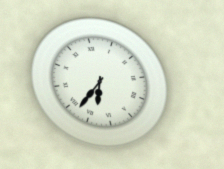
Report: 6 h 38 min
